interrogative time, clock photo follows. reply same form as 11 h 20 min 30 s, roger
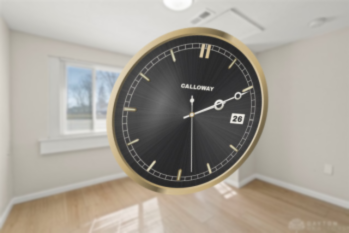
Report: 2 h 10 min 28 s
